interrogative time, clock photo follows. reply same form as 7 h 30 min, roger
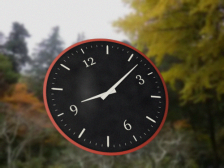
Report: 9 h 12 min
